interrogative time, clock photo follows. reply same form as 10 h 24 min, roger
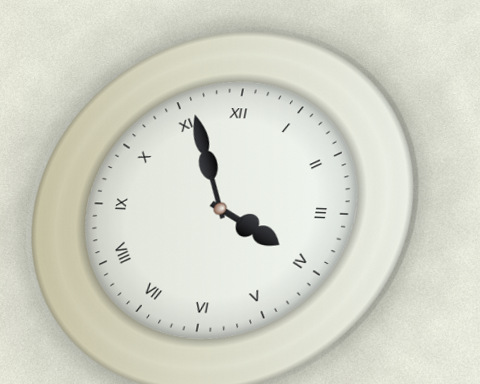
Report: 3 h 56 min
